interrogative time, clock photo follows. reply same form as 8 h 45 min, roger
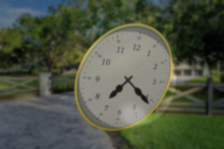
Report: 7 h 21 min
